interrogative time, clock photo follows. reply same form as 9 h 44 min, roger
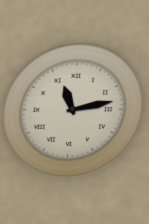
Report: 11 h 13 min
